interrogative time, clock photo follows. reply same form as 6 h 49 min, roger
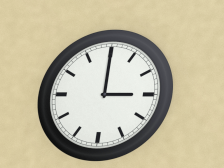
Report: 3 h 00 min
